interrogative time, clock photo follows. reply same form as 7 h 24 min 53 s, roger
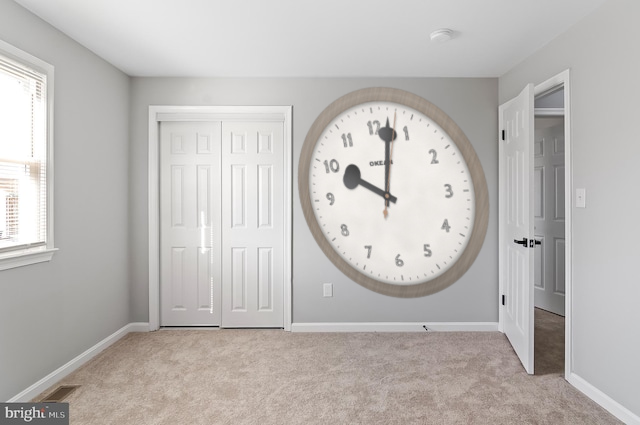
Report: 10 h 02 min 03 s
